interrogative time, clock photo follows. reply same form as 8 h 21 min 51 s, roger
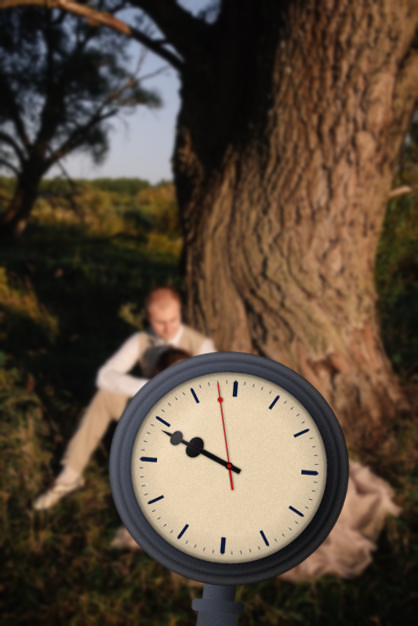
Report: 9 h 48 min 58 s
